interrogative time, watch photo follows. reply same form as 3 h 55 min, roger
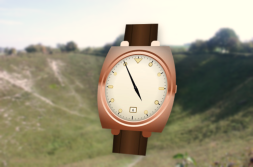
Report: 4 h 55 min
